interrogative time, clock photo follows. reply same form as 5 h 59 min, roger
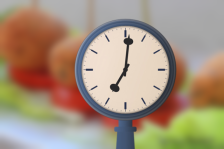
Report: 7 h 01 min
